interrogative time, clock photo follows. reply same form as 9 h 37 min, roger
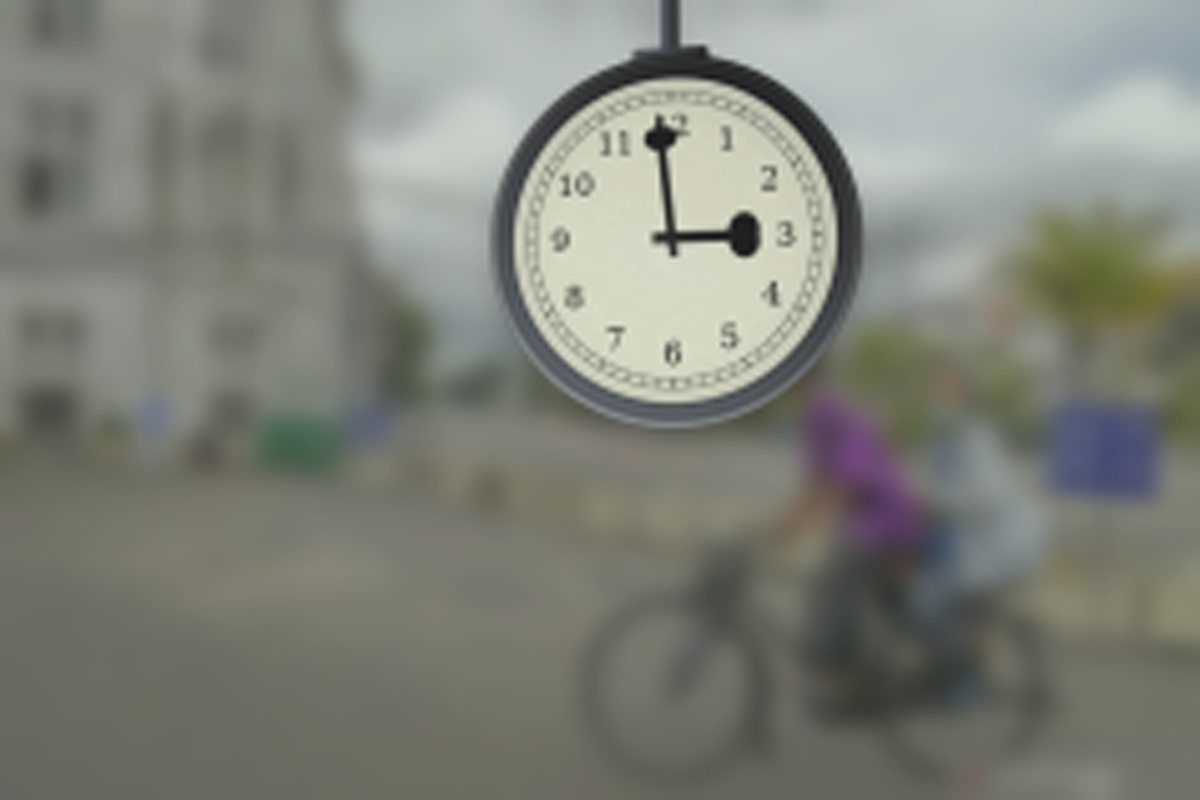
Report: 2 h 59 min
